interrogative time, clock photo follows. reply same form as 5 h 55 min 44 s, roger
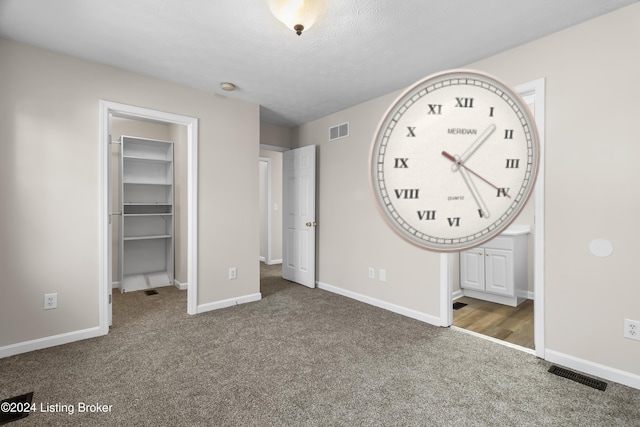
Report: 1 h 24 min 20 s
